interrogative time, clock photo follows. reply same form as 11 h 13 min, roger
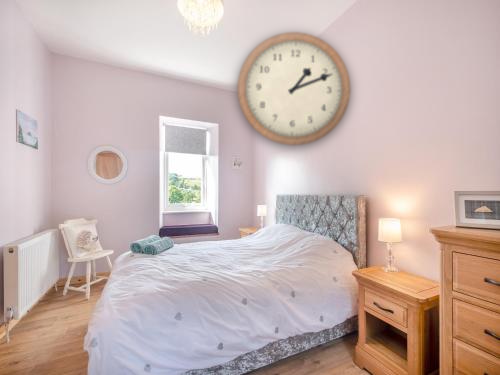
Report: 1 h 11 min
